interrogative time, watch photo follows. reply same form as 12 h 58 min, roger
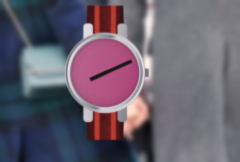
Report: 8 h 11 min
